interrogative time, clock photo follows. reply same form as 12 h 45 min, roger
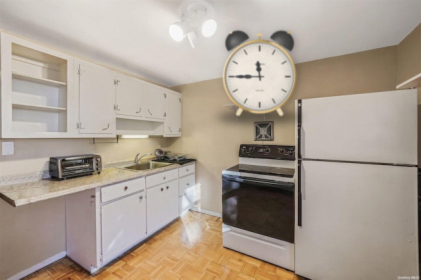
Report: 11 h 45 min
